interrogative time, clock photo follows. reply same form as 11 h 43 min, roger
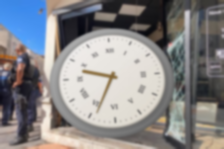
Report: 9 h 34 min
